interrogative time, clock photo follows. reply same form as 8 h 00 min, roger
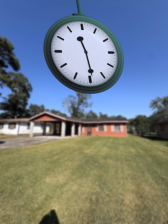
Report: 11 h 29 min
